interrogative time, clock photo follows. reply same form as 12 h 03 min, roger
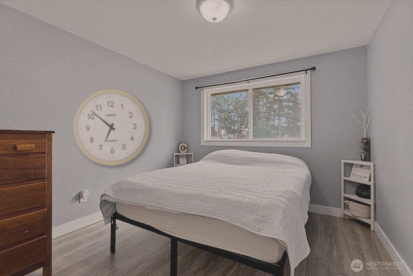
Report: 6 h 52 min
